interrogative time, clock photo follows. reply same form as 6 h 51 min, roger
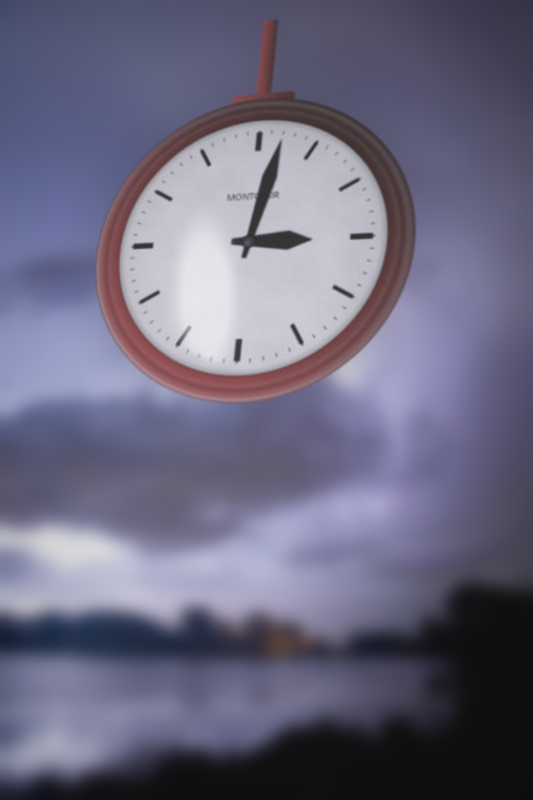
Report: 3 h 02 min
